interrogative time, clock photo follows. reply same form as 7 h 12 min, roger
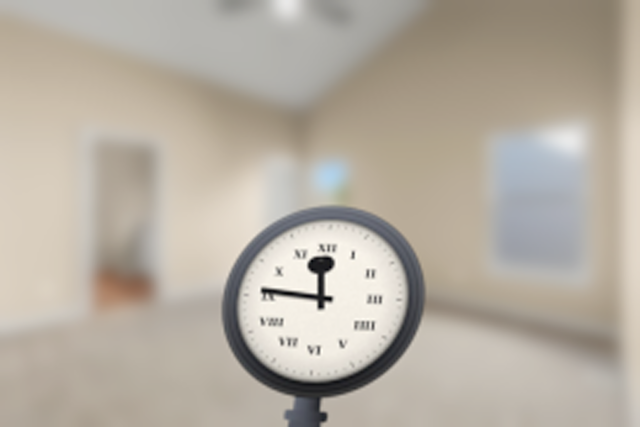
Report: 11 h 46 min
